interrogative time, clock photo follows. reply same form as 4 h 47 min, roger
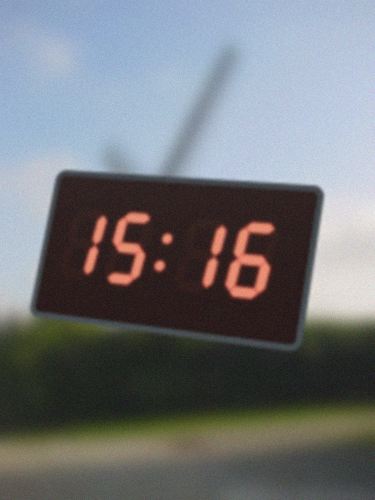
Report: 15 h 16 min
